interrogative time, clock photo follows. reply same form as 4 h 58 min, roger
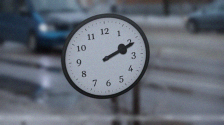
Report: 2 h 11 min
